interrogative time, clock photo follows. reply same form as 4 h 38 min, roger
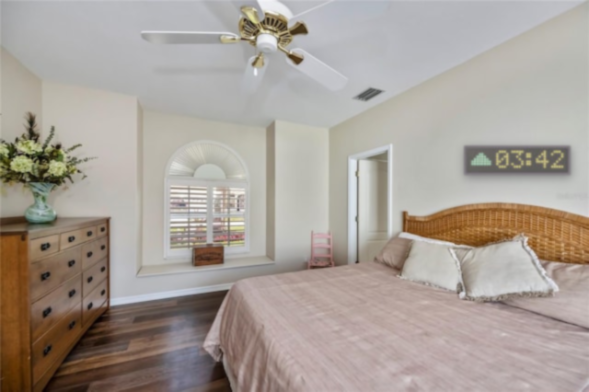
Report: 3 h 42 min
